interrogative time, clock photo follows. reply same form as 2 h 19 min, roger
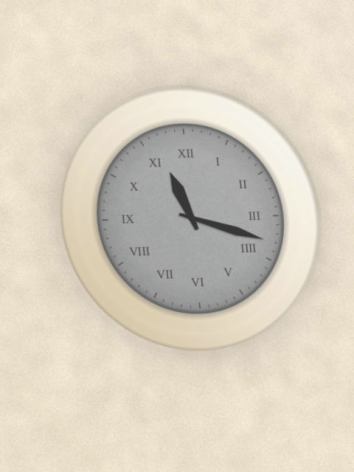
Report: 11 h 18 min
